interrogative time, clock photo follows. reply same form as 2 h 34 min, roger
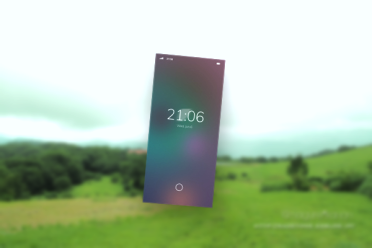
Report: 21 h 06 min
